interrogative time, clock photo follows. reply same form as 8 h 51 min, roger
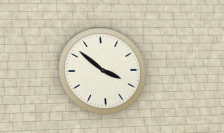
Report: 3 h 52 min
